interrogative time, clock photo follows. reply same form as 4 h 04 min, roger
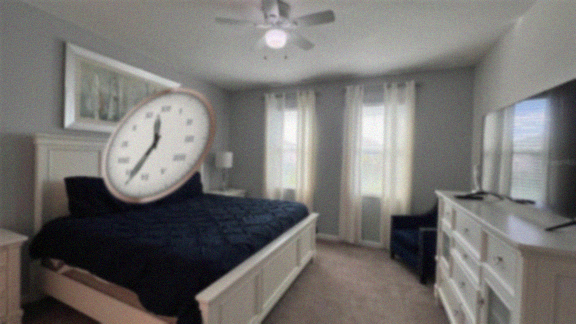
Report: 11 h 34 min
